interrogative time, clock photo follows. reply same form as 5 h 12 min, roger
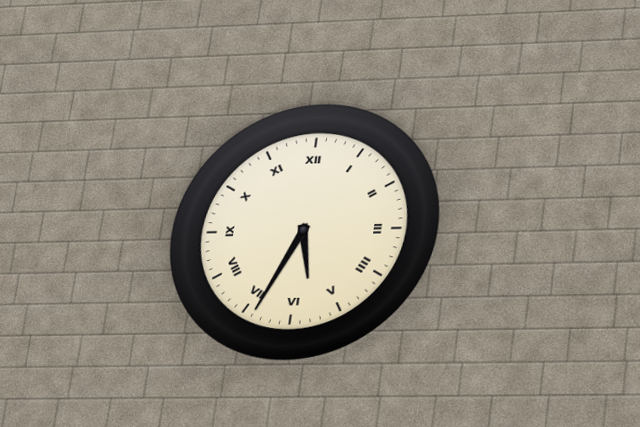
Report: 5 h 34 min
